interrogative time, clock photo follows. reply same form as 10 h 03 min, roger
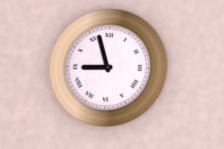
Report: 8 h 57 min
